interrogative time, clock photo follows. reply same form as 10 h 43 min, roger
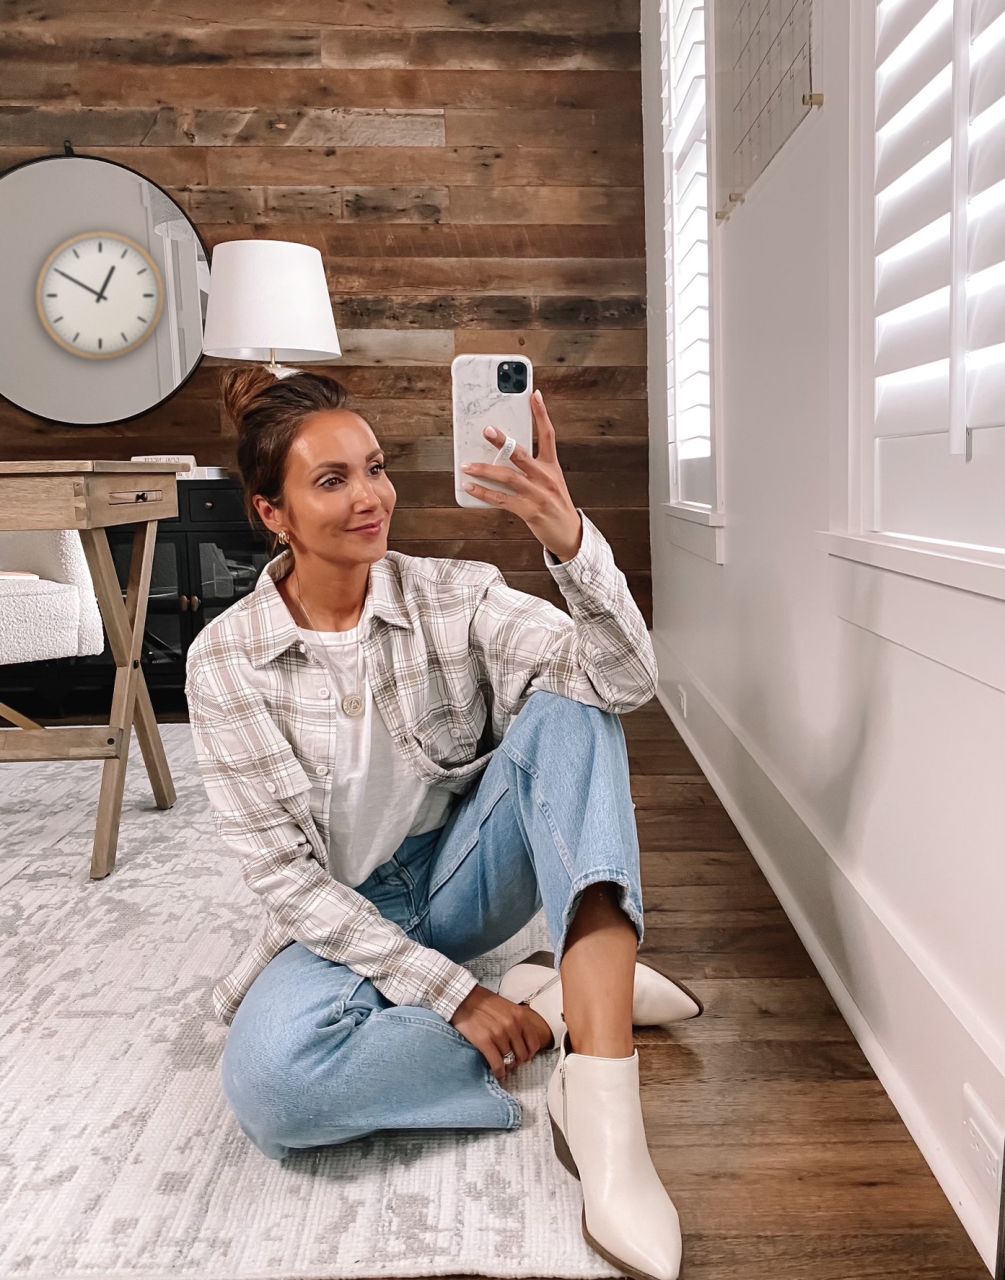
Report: 12 h 50 min
